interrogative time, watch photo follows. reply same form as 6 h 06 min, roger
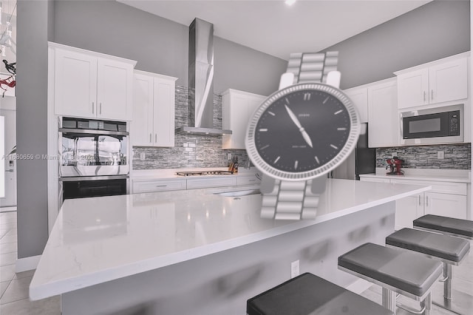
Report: 4 h 54 min
